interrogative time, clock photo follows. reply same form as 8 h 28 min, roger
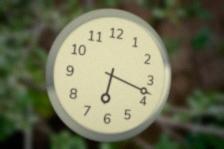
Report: 6 h 18 min
